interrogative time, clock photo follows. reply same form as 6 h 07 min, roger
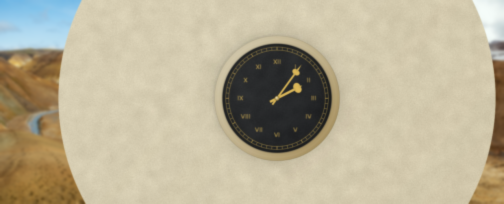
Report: 2 h 06 min
